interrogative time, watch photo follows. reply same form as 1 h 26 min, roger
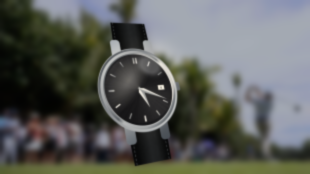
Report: 5 h 19 min
